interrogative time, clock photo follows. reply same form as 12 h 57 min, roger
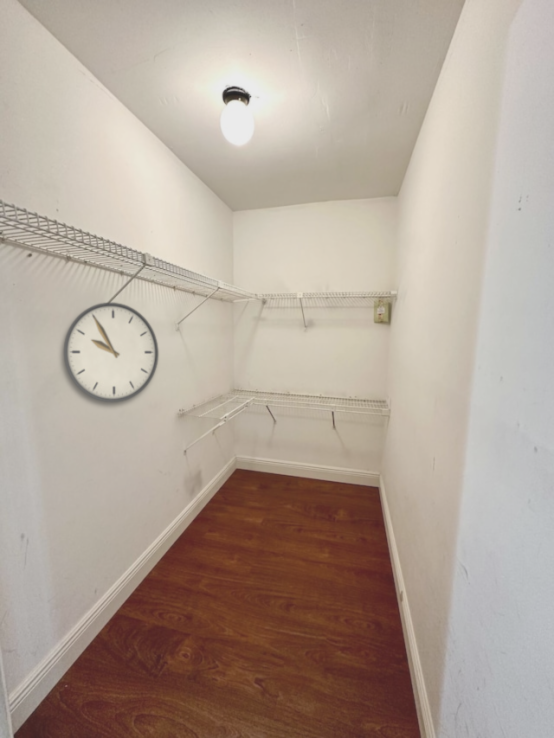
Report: 9 h 55 min
